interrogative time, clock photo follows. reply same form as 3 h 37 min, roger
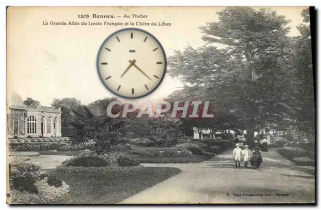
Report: 7 h 22 min
